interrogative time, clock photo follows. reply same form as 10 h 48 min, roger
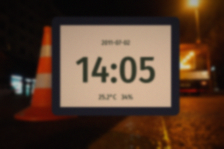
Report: 14 h 05 min
